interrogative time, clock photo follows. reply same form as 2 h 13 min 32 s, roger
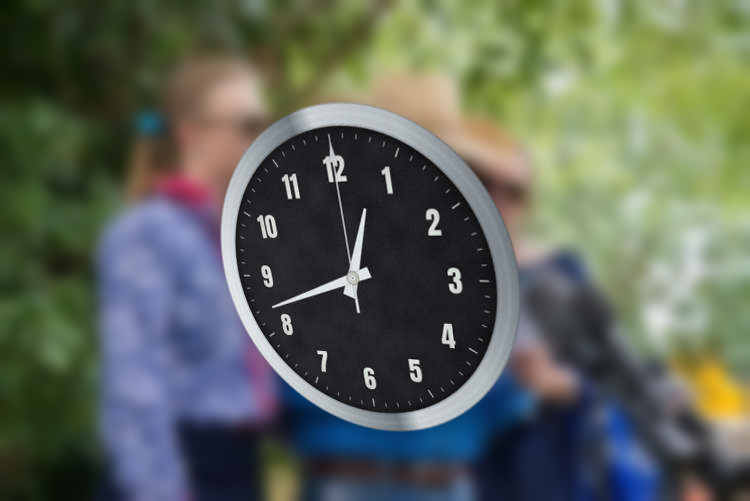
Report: 12 h 42 min 00 s
